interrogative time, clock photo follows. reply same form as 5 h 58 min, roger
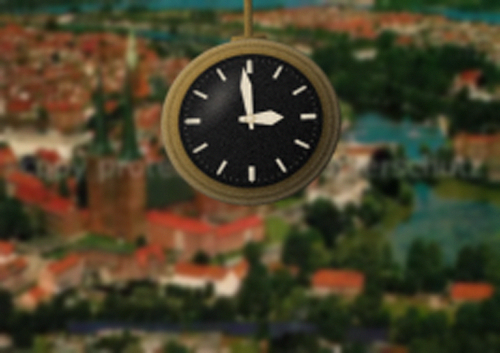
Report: 2 h 59 min
